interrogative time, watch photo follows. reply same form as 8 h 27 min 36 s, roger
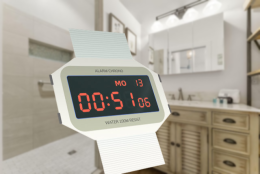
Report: 0 h 51 min 06 s
